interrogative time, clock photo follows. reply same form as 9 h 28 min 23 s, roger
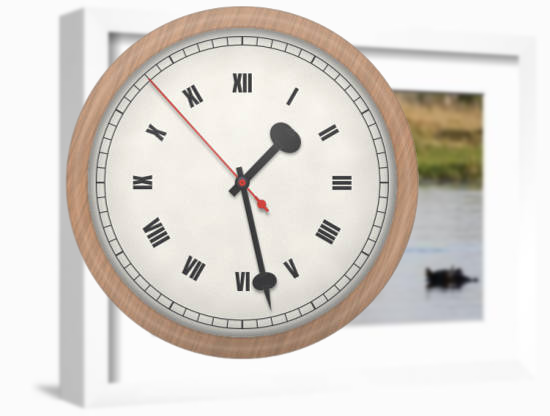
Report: 1 h 27 min 53 s
